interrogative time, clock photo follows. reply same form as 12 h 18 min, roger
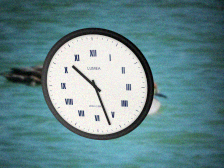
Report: 10 h 27 min
